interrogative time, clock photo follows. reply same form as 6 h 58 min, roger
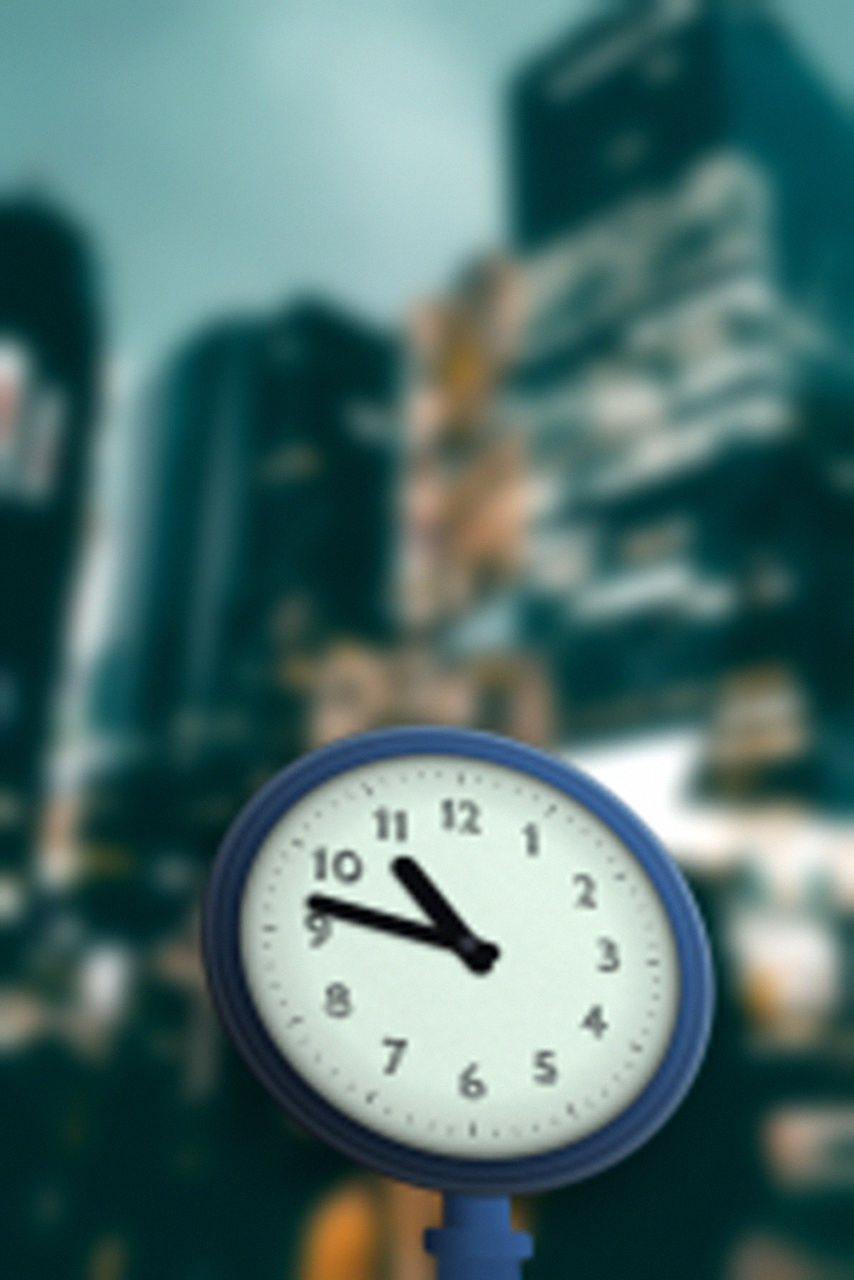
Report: 10 h 47 min
